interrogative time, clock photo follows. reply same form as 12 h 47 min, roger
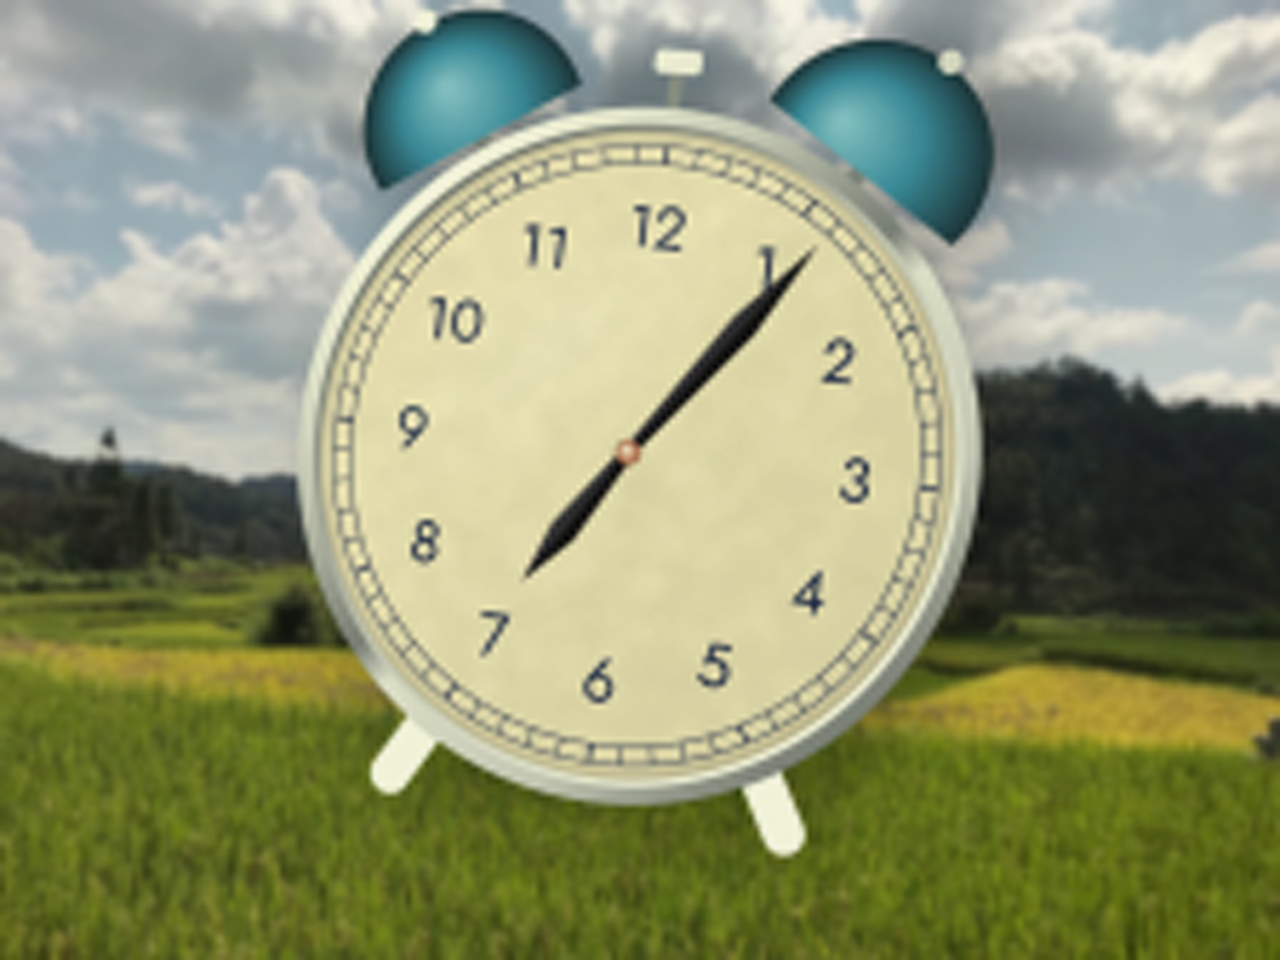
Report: 7 h 06 min
